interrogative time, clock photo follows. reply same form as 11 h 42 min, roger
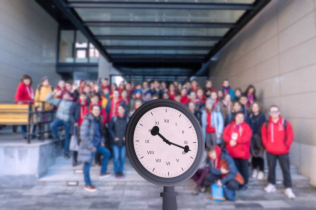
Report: 10 h 18 min
